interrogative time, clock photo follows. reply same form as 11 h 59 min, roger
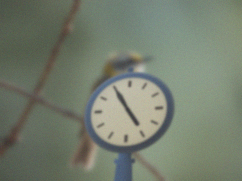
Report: 4 h 55 min
